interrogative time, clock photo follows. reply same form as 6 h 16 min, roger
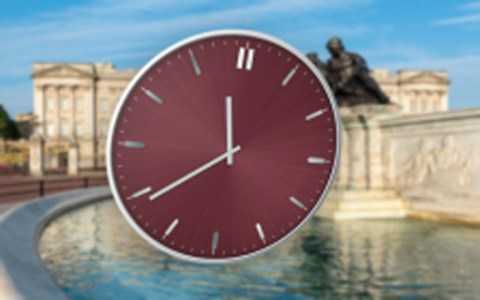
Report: 11 h 39 min
